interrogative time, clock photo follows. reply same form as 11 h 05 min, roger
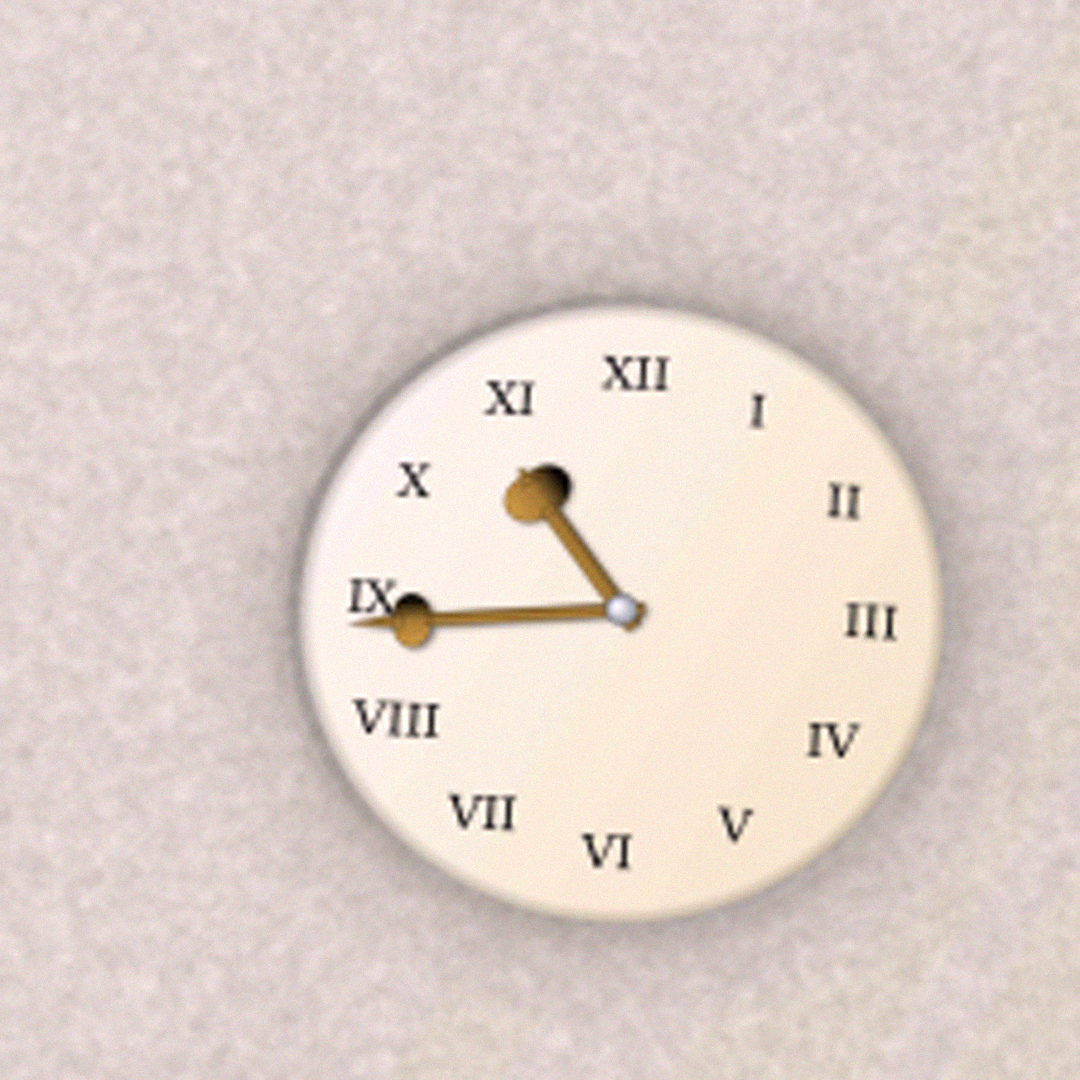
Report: 10 h 44 min
